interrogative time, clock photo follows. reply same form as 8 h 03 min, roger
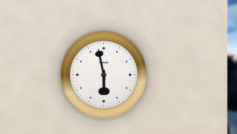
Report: 5 h 58 min
